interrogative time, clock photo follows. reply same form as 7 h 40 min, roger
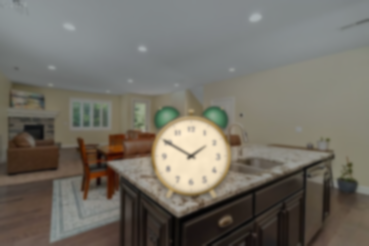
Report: 1 h 50 min
